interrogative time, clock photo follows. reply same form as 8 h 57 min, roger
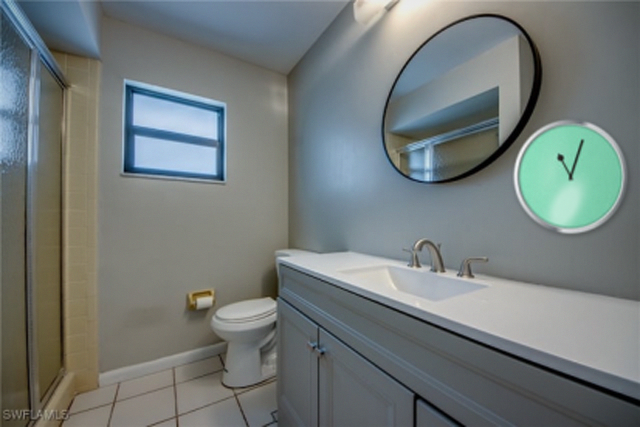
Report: 11 h 03 min
